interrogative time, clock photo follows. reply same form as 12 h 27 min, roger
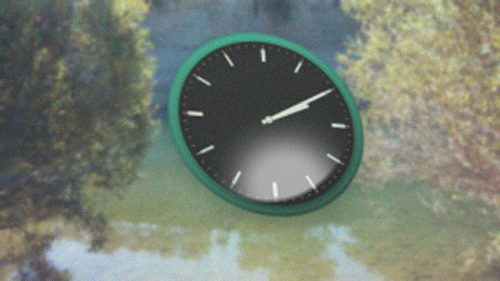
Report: 2 h 10 min
